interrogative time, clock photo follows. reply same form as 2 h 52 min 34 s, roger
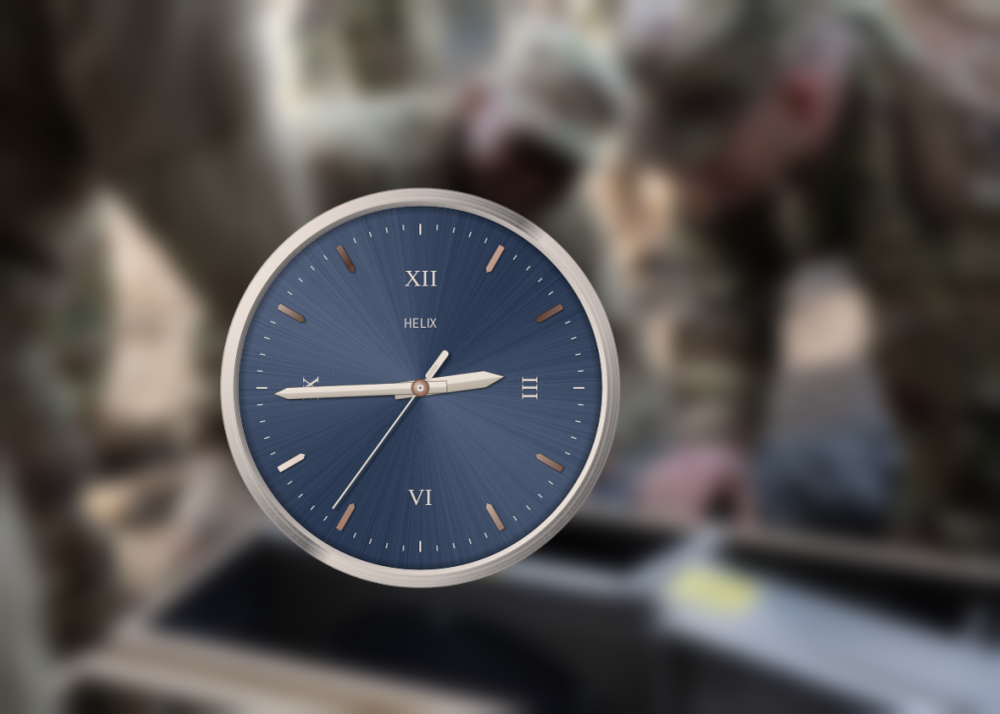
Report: 2 h 44 min 36 s
